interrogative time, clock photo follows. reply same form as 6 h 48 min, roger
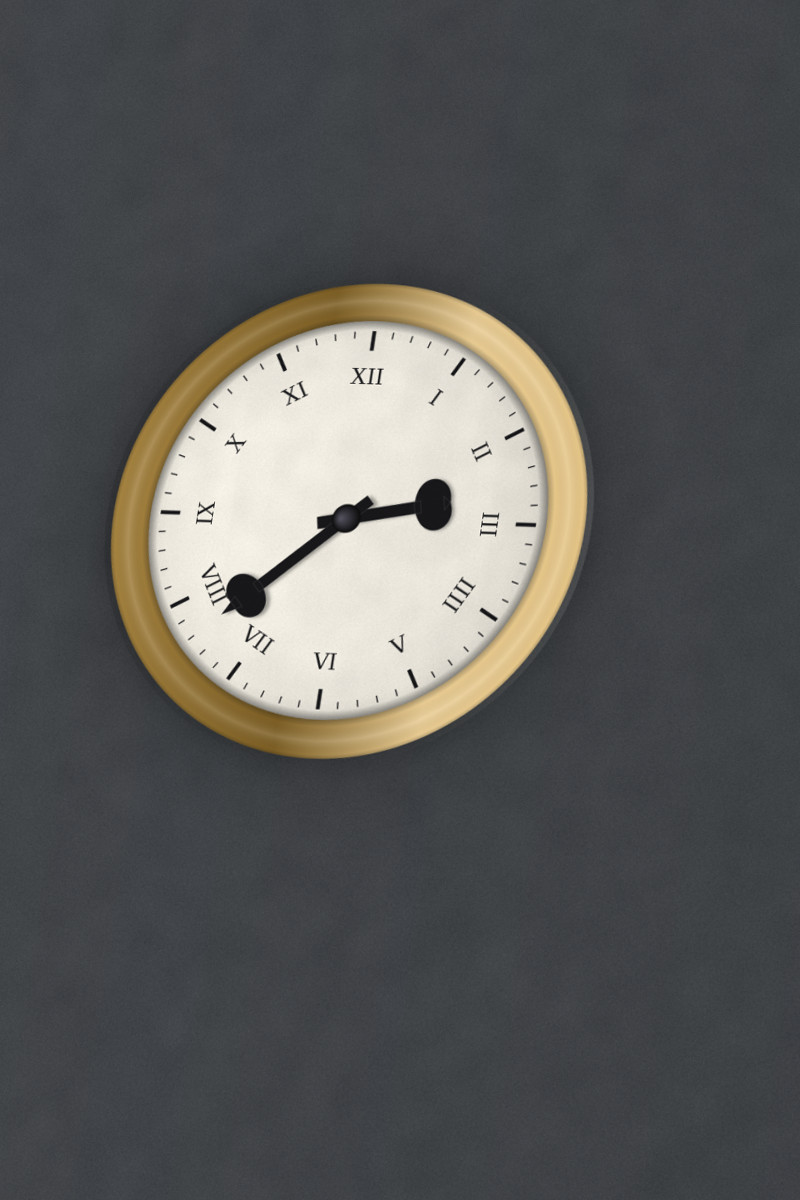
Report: 2 h 38 min
